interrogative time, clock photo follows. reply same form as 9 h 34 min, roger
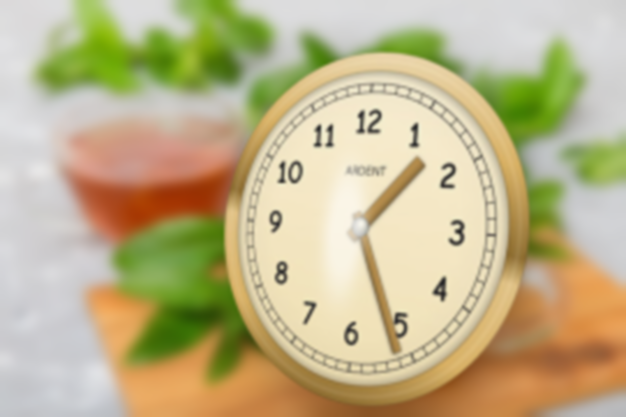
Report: 1 h 26 min
